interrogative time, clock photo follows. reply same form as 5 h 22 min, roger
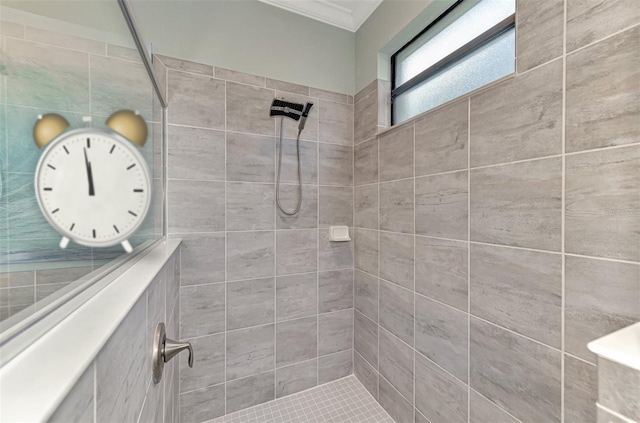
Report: 11 h 59 min
